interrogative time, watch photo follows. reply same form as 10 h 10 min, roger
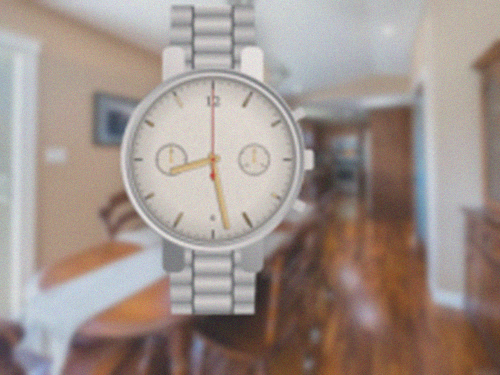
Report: 8 h 28 min
